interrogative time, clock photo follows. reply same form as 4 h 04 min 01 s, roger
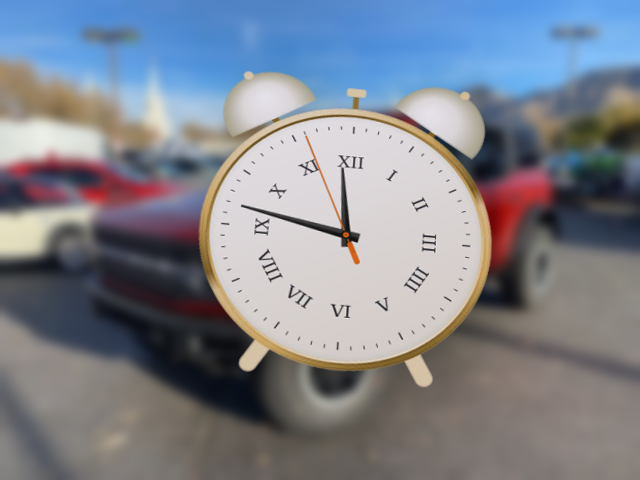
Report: 11 h 46 min 56 s
